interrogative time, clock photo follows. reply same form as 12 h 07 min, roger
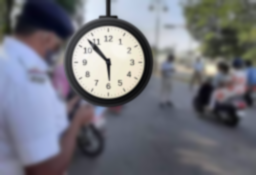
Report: 5 h 53 min
